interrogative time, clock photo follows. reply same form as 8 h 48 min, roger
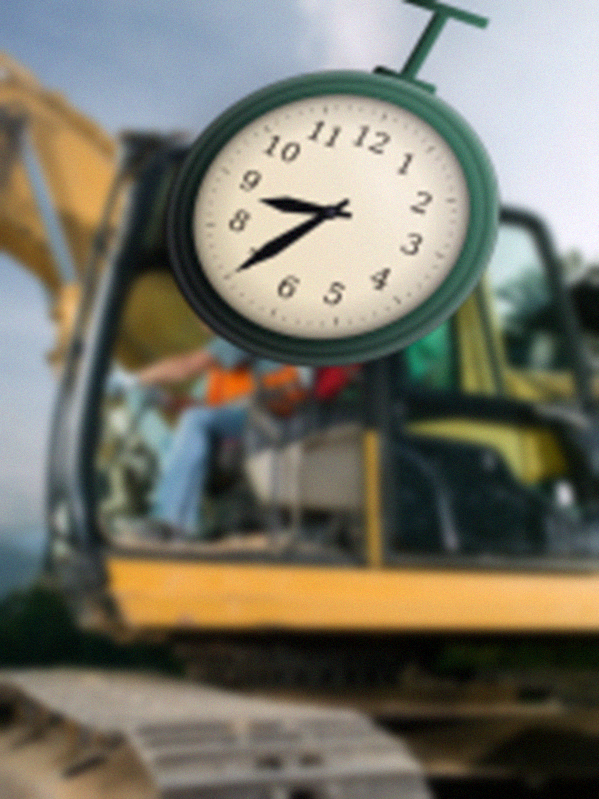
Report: 8 h 35 min
